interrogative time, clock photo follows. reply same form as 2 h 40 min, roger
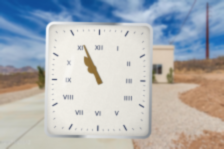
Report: 10 h 56 min
